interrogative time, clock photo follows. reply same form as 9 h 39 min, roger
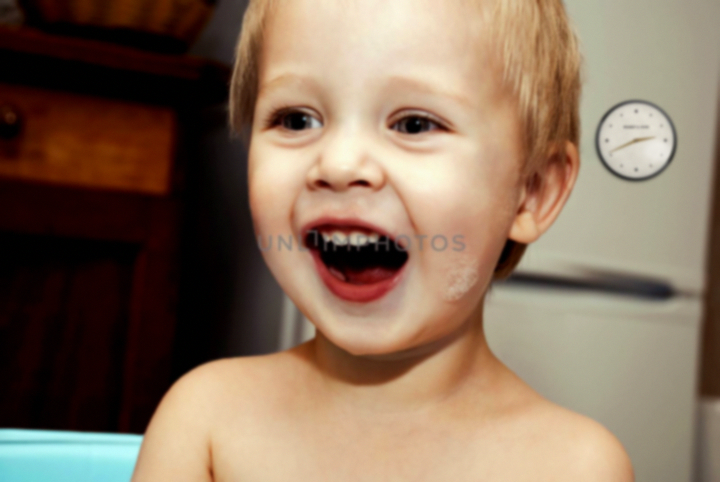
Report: 2 h 41 min
